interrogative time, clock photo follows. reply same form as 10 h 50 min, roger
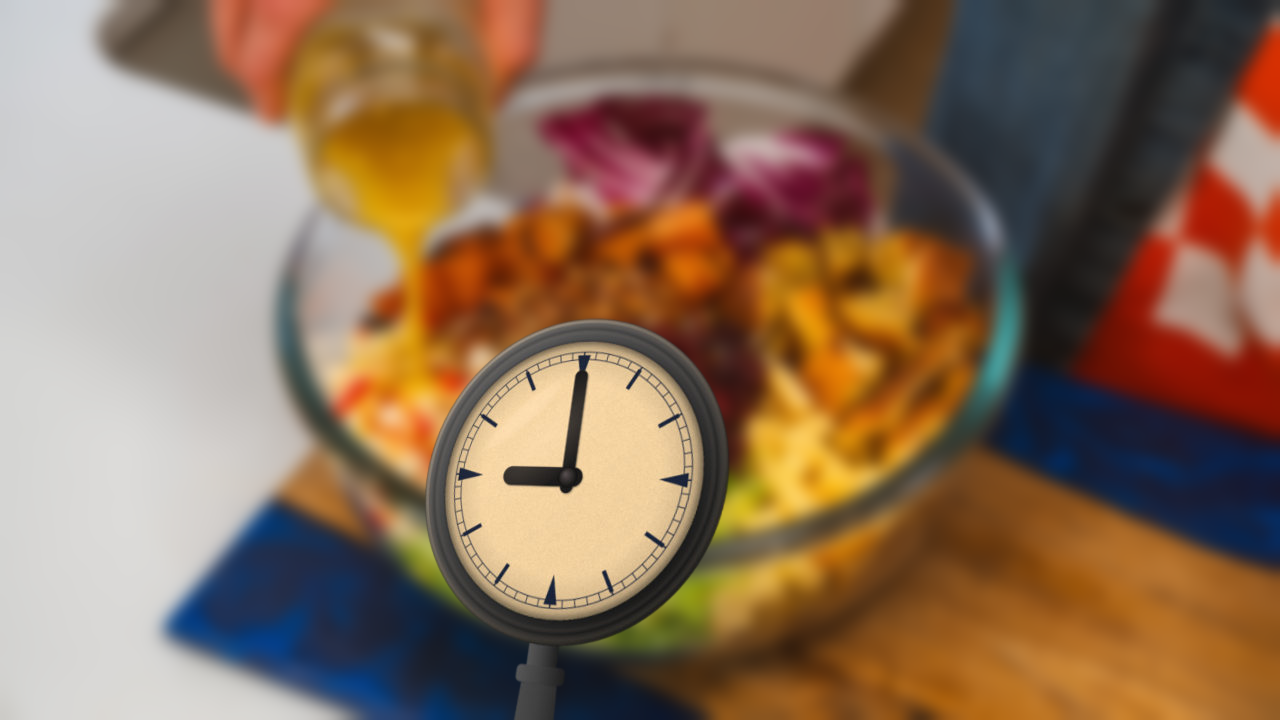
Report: 9 h 00 min
